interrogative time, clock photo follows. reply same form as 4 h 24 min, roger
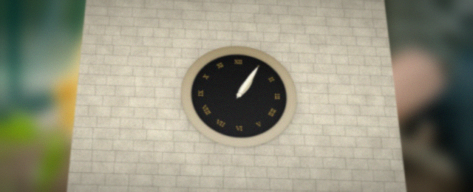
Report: 1 h 05 min
